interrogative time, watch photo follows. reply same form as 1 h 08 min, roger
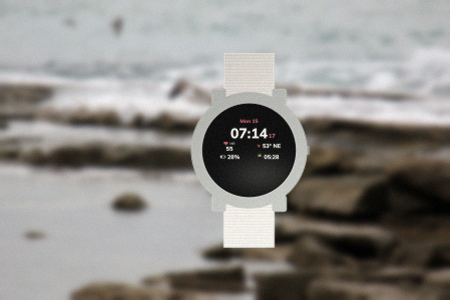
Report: 7 h 14 min
